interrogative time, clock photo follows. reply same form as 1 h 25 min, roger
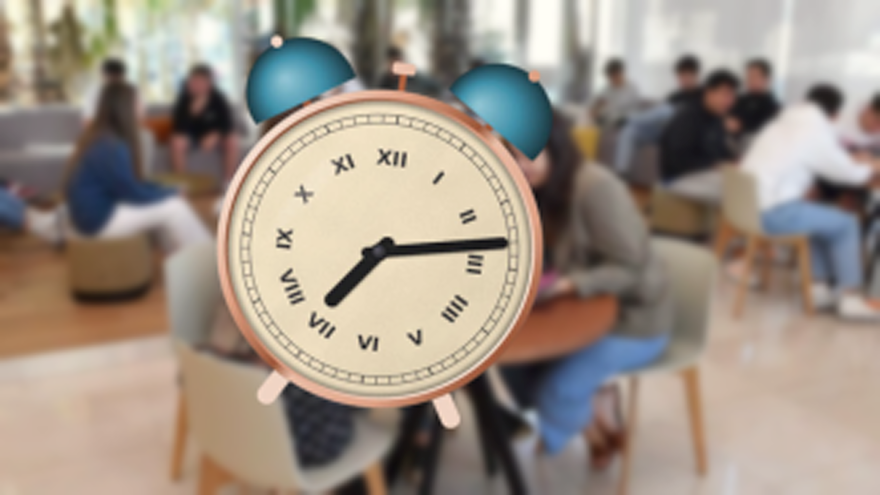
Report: 7 h 13 min
